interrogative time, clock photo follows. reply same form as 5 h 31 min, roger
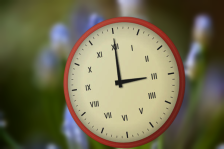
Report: 3 h 00 min
